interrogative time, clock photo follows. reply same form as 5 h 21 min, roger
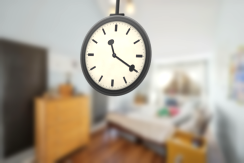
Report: 11 h 20 min
